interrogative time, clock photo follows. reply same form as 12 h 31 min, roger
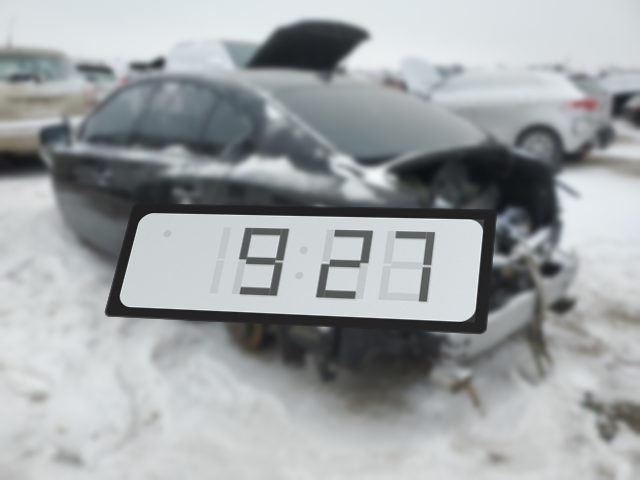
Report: 9 h 27 min
